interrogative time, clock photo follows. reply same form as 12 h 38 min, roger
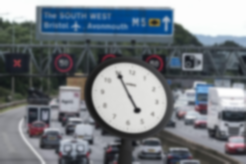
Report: 4 h 55 min
